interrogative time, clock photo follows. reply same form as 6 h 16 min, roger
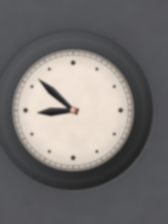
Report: 8 h 52 min
